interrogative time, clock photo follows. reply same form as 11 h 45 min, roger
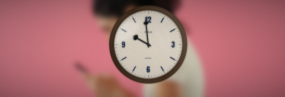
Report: 9 h 59 min
